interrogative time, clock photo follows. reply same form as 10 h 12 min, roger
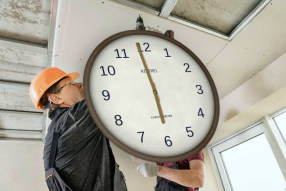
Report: 5 h 59 min
